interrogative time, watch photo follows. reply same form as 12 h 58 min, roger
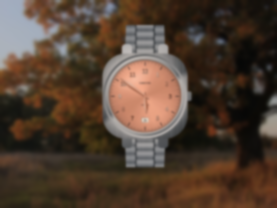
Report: 5 h 51 min
